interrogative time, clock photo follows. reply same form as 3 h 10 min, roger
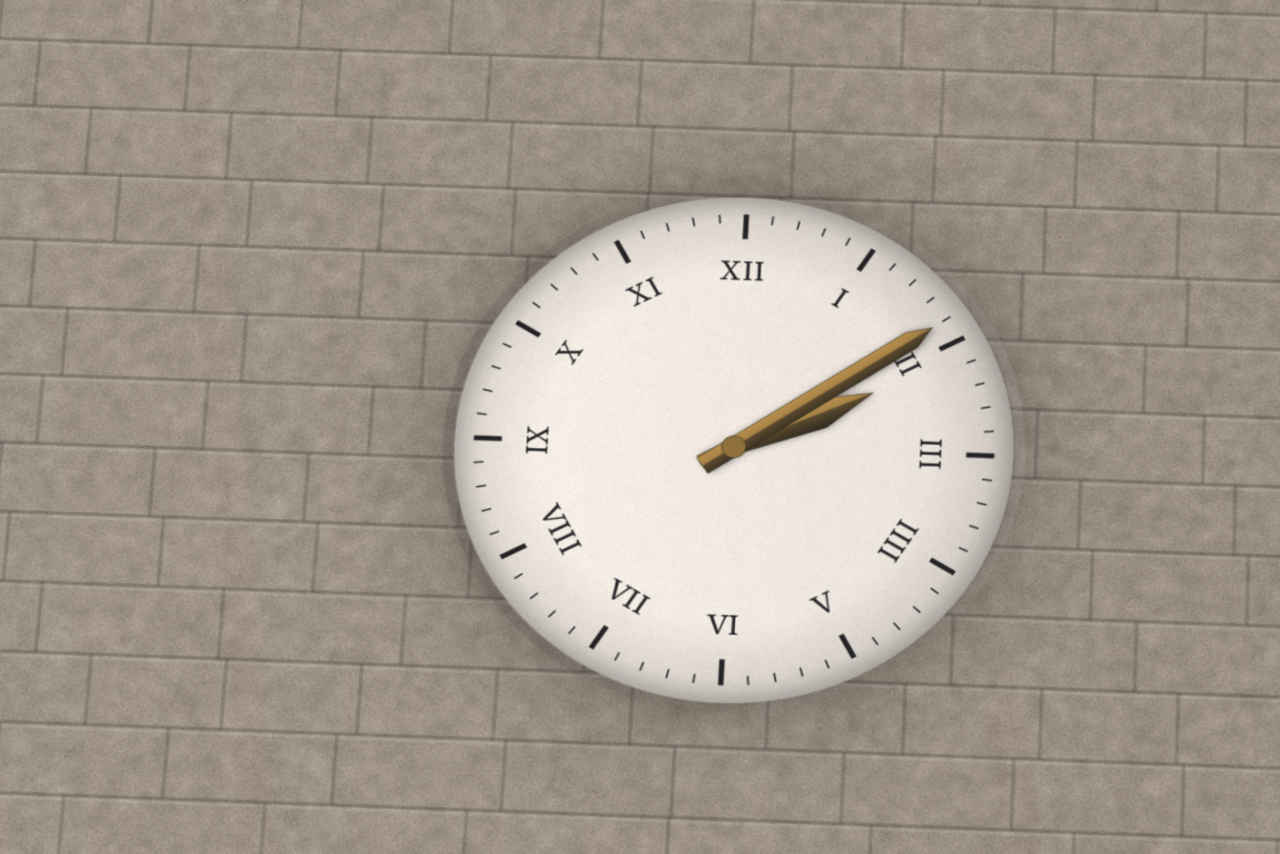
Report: 2 h 09 min
